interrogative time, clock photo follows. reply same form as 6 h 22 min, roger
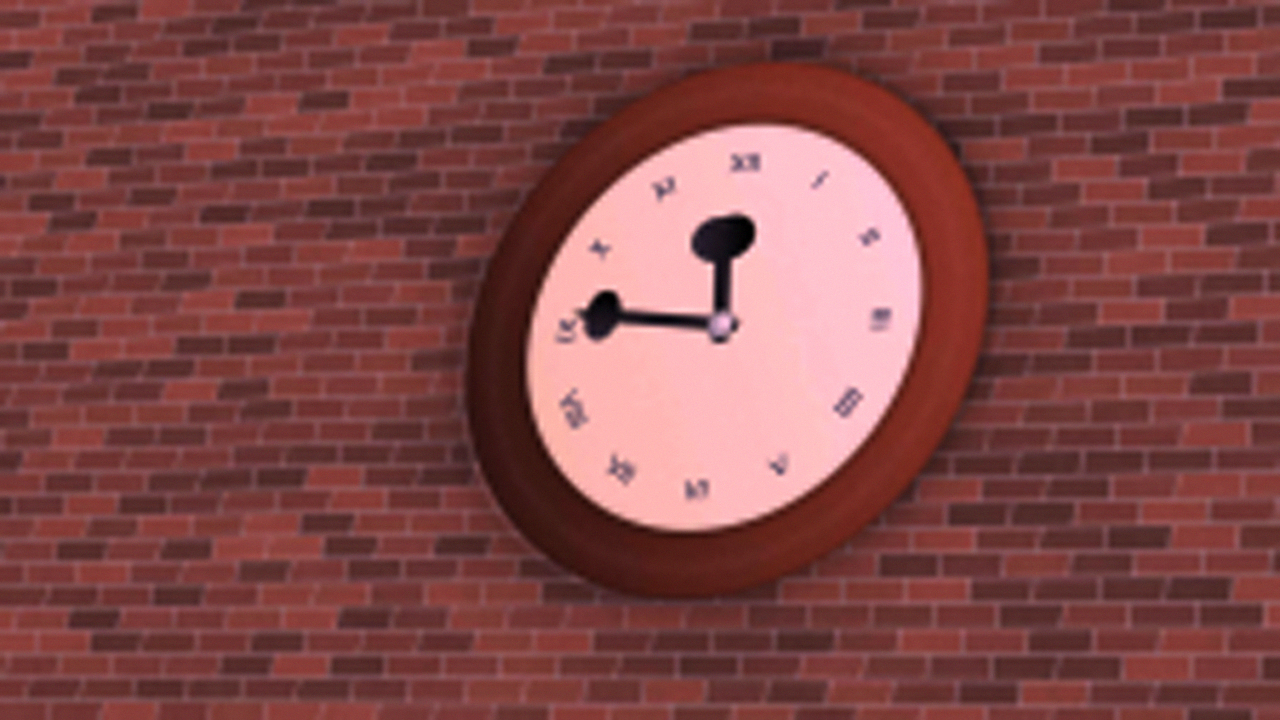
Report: 11 h 46 min
